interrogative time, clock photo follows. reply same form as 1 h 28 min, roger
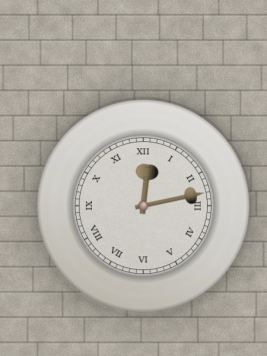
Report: 12 h 13 min
